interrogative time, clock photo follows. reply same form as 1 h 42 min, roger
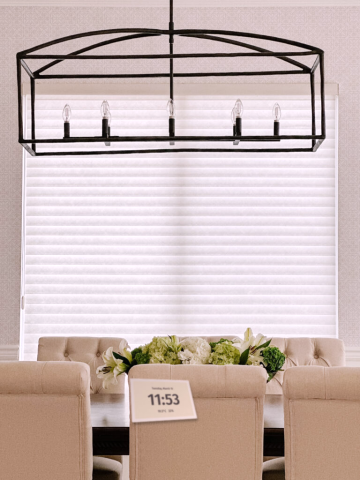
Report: 11 h 53 min
